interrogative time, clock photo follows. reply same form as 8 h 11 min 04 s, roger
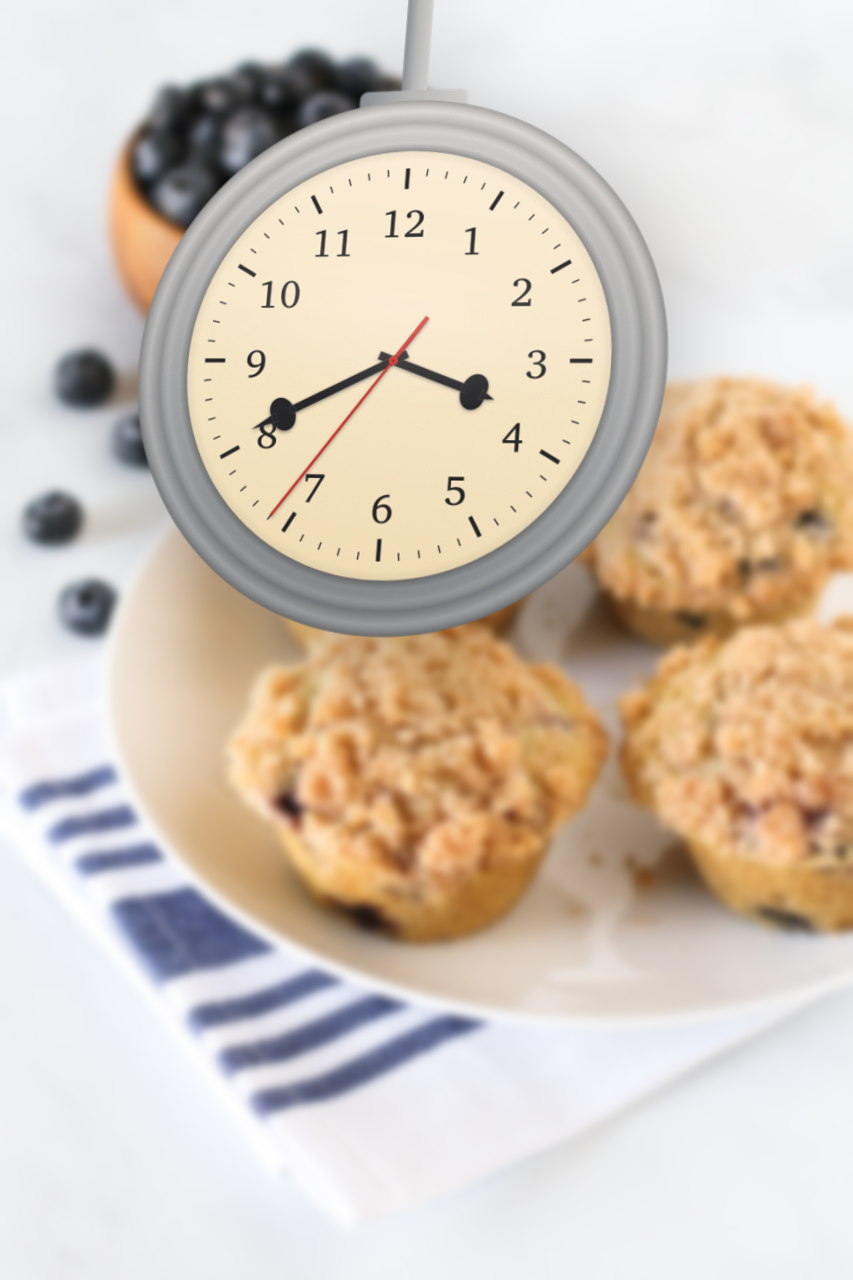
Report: 3 h 40 min 36 s
